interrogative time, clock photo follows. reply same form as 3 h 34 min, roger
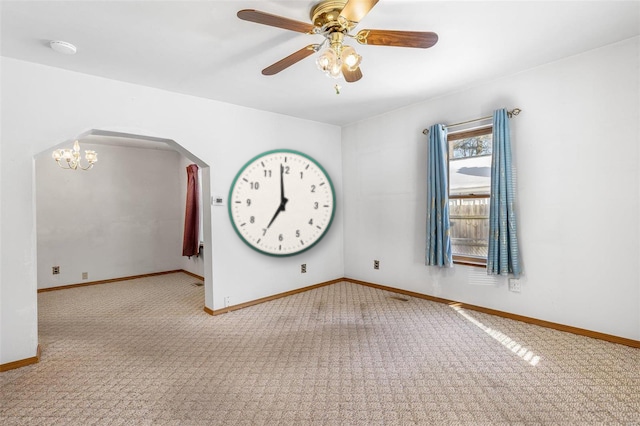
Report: 6 h 59 min
